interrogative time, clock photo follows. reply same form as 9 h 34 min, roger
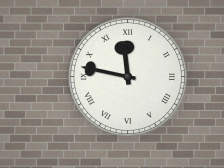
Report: 11 h 47 min
